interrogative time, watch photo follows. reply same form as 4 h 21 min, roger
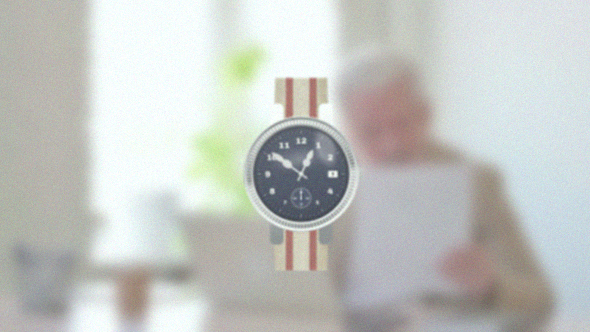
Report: 12 h 51 min
